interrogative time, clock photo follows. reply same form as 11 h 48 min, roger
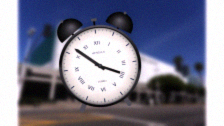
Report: 3 h 52 min
